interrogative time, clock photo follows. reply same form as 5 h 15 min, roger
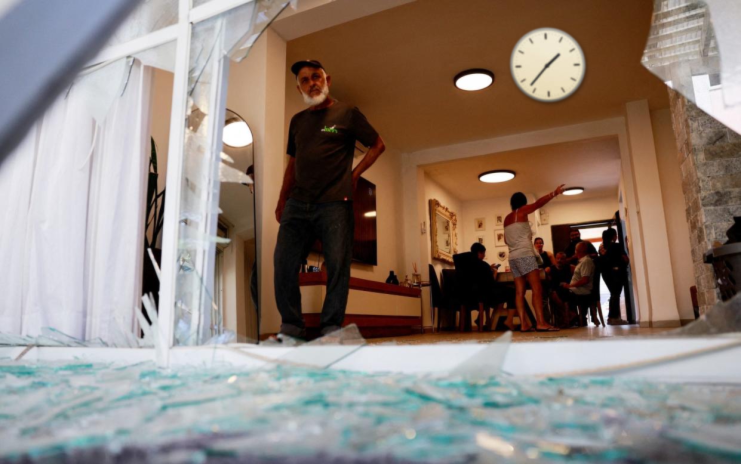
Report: 1 h 37 min
